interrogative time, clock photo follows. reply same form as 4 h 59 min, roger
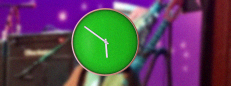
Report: 5 h 51 min
